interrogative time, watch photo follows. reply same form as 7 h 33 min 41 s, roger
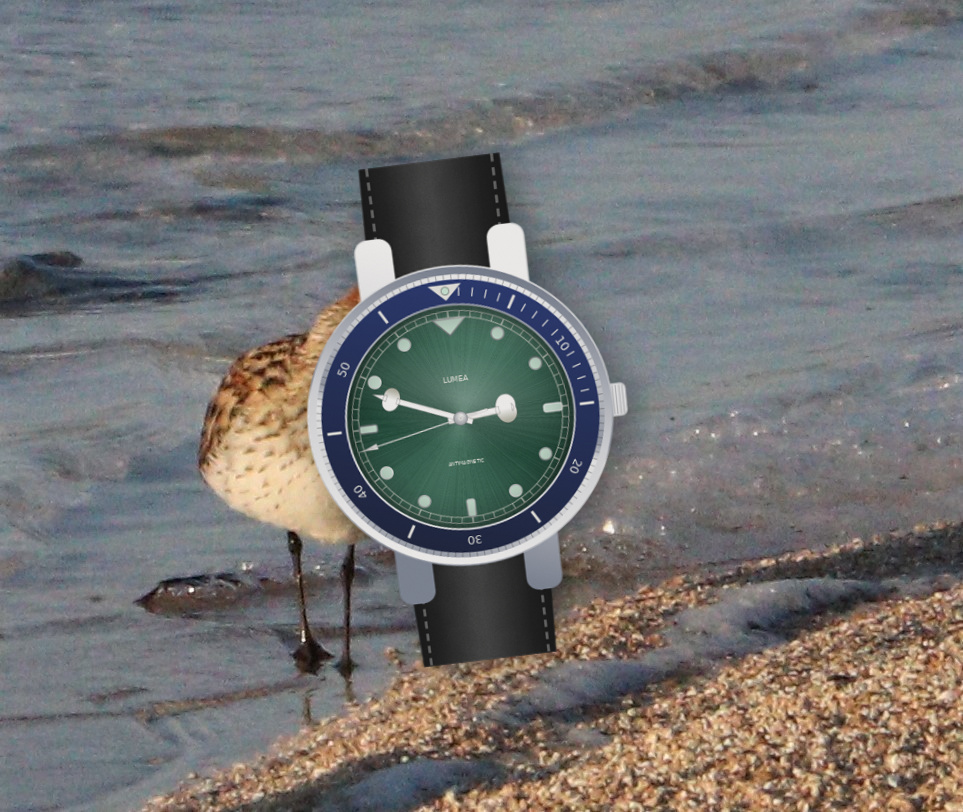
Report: 2 h 48 min 43 s
